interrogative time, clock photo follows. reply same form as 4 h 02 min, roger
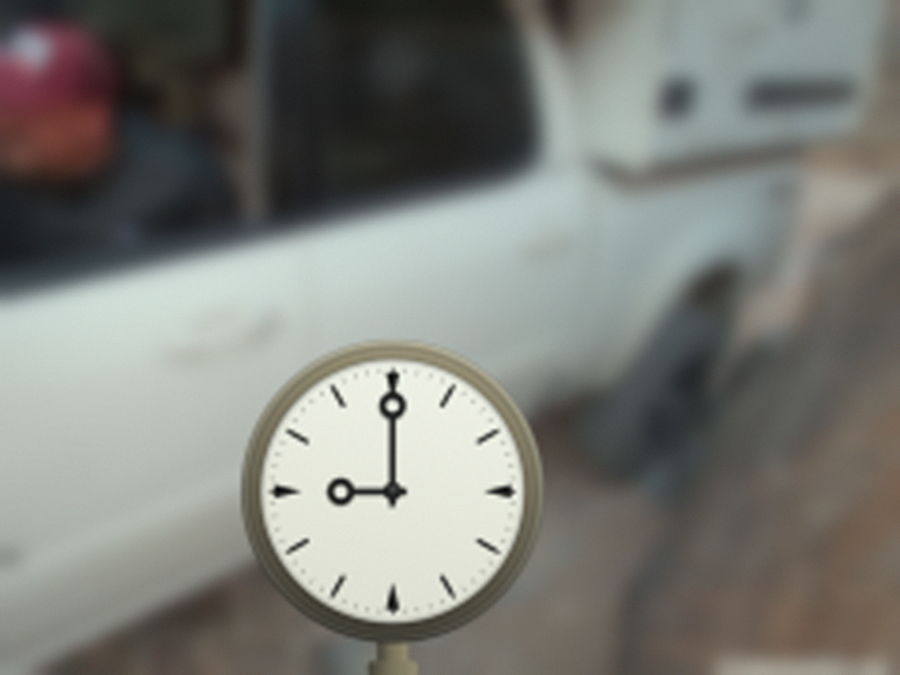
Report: 9 h 00 min
